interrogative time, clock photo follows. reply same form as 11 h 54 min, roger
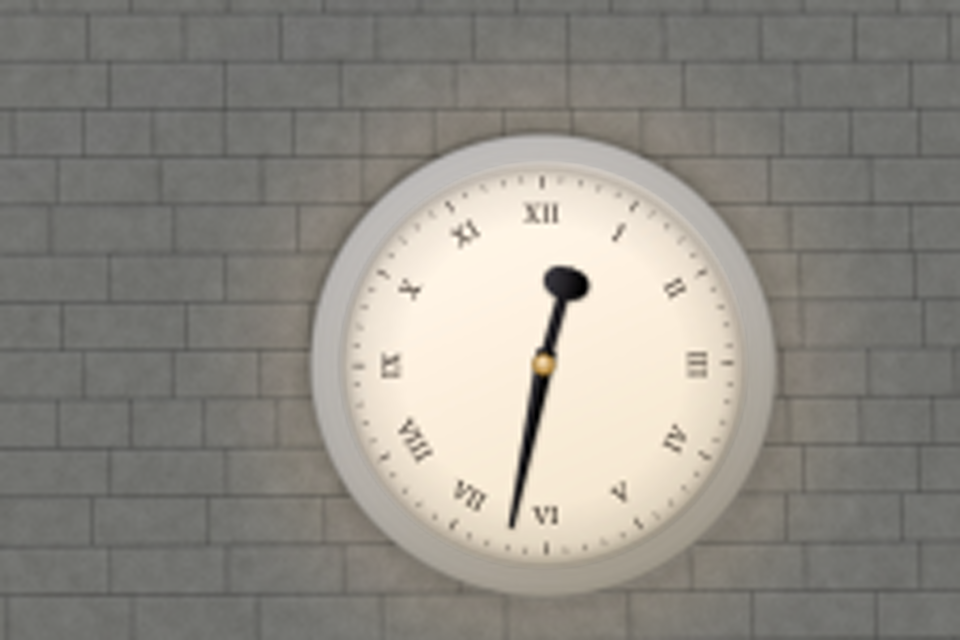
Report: 12 h 32 min
